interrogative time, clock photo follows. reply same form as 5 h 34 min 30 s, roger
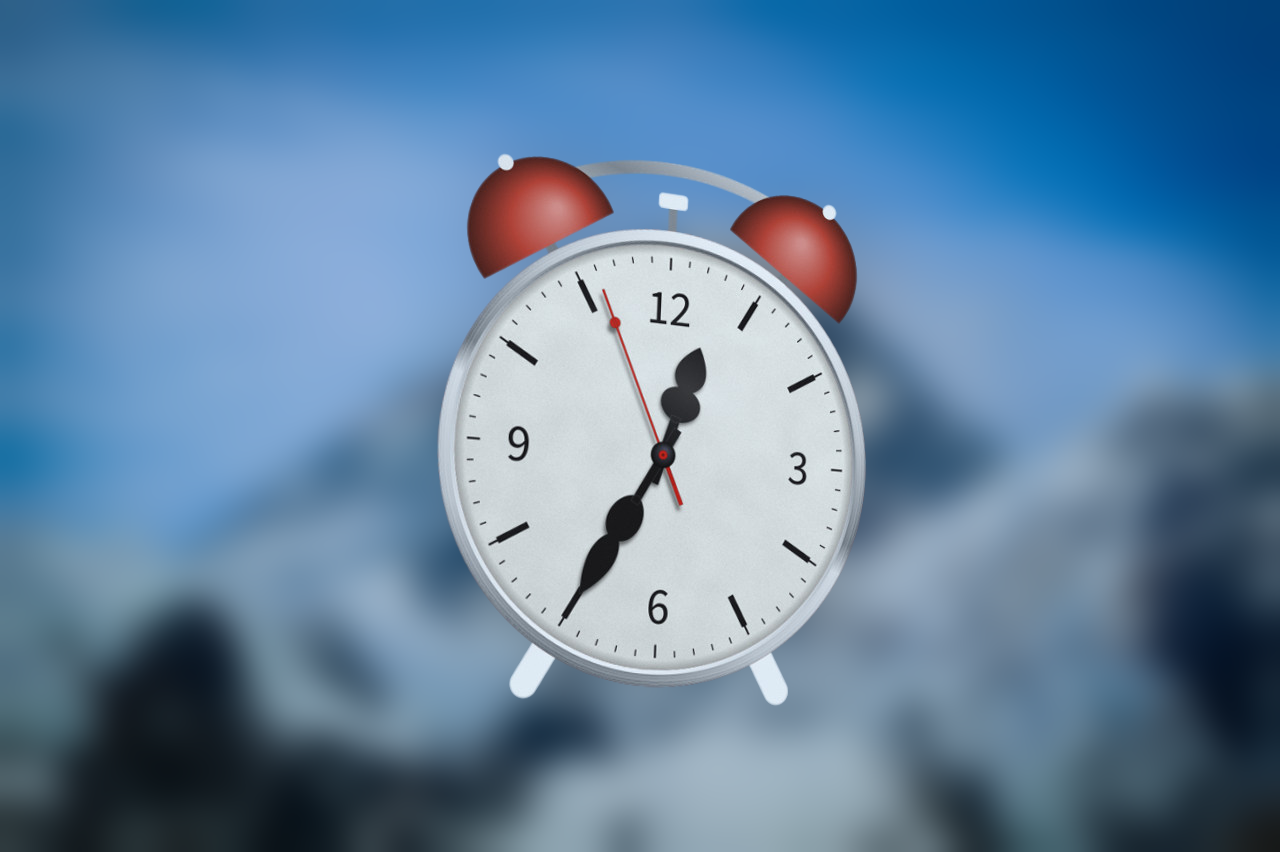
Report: 12 h 34 min 56 s
